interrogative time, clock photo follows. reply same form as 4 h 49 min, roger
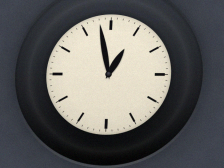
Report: 12 h 58 min
